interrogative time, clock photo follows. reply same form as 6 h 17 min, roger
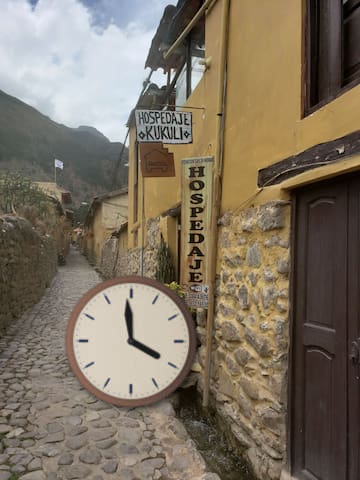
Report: 3 h 59 min
